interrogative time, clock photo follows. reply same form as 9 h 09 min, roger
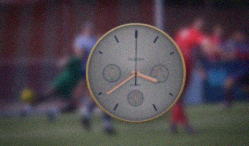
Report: 3 h 39 min
